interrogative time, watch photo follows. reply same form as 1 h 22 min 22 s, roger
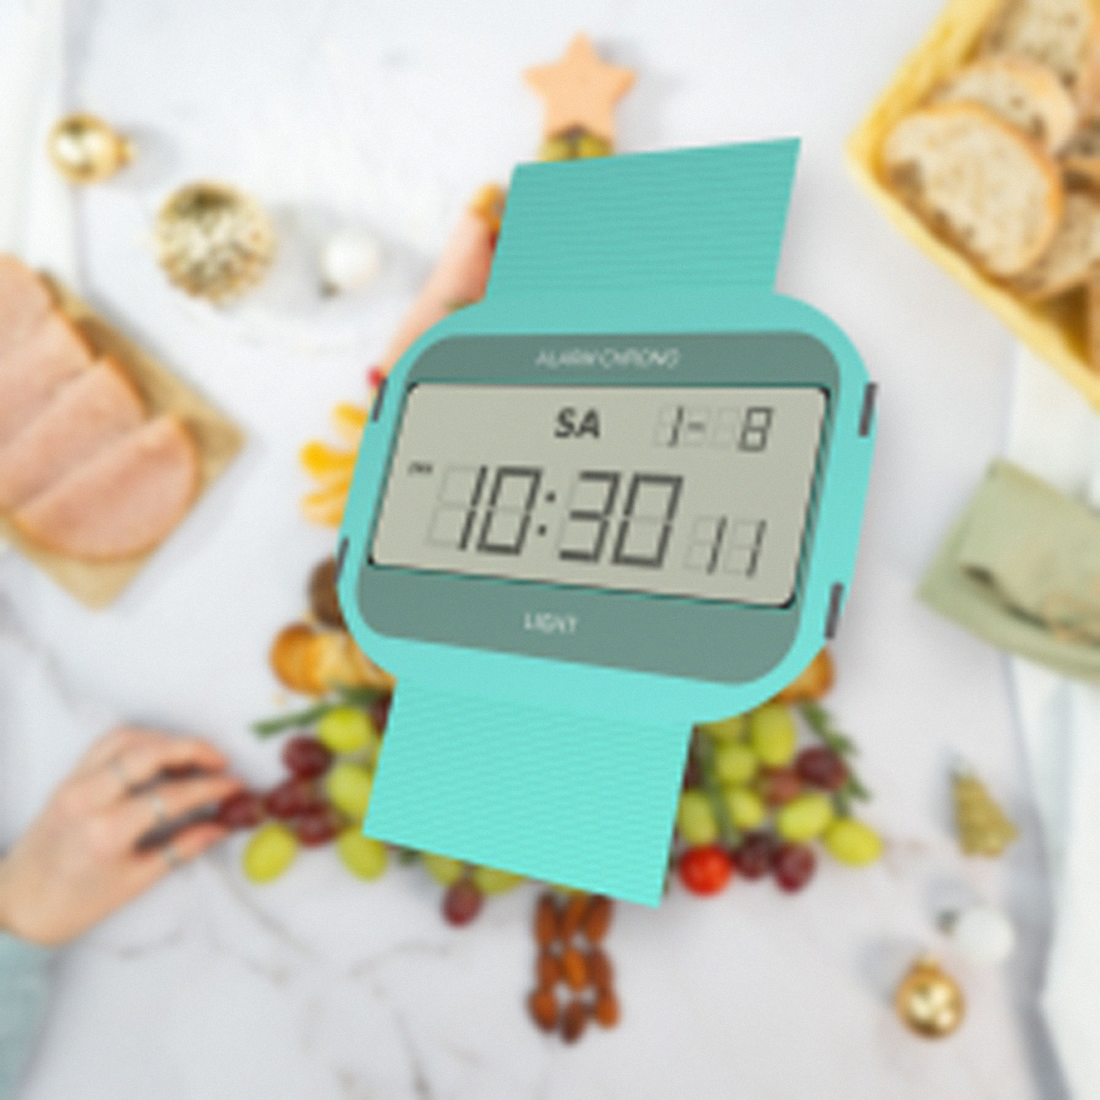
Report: 10 h 30 min 11 s
